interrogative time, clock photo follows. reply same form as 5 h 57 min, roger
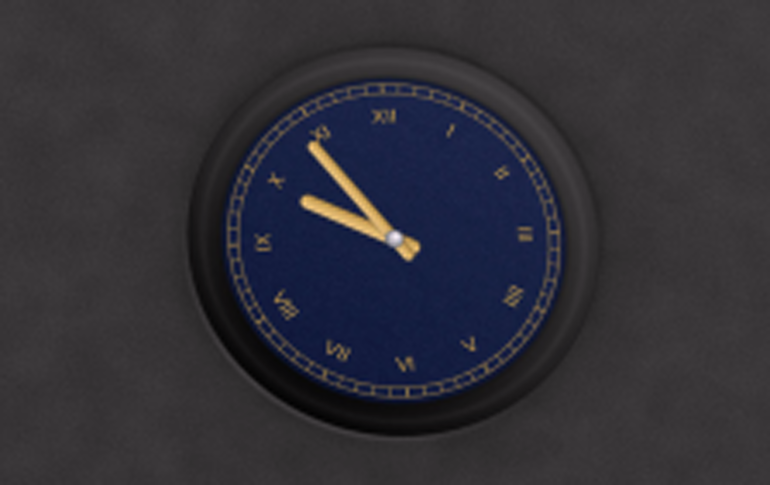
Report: 9 h 54 min
